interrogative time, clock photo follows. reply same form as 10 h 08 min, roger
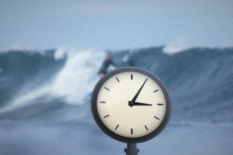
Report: 3 h 05 min
